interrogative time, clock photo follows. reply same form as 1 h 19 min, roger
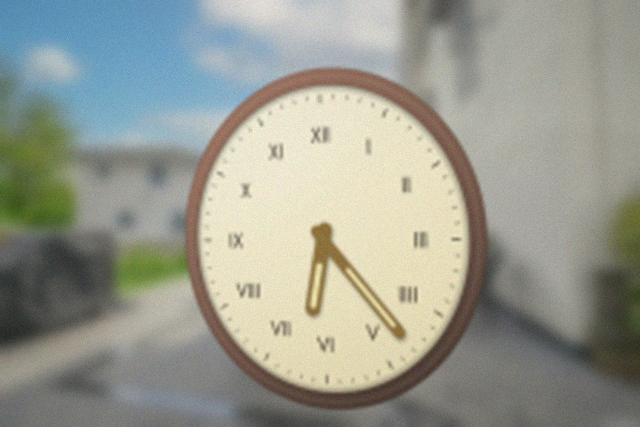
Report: 6 h 23 min
